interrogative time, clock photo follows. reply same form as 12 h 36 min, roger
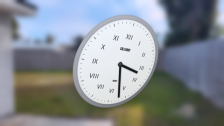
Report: 3 h 27 min
